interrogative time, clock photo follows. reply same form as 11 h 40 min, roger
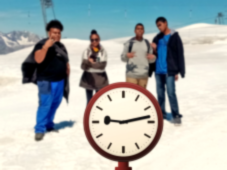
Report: 9 h 13 min
